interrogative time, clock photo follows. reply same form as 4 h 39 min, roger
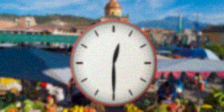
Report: 12 h 30 min
